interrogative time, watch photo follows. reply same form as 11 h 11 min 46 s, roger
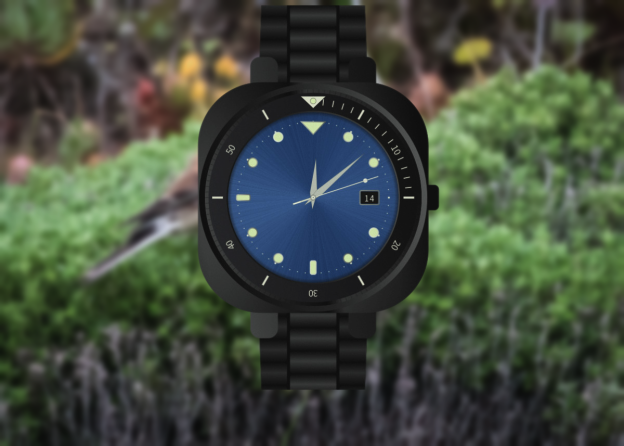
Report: 12 h 08 min 12 s
